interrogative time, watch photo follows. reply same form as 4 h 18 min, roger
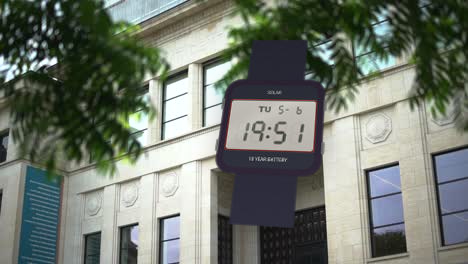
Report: 19 h 51 min
